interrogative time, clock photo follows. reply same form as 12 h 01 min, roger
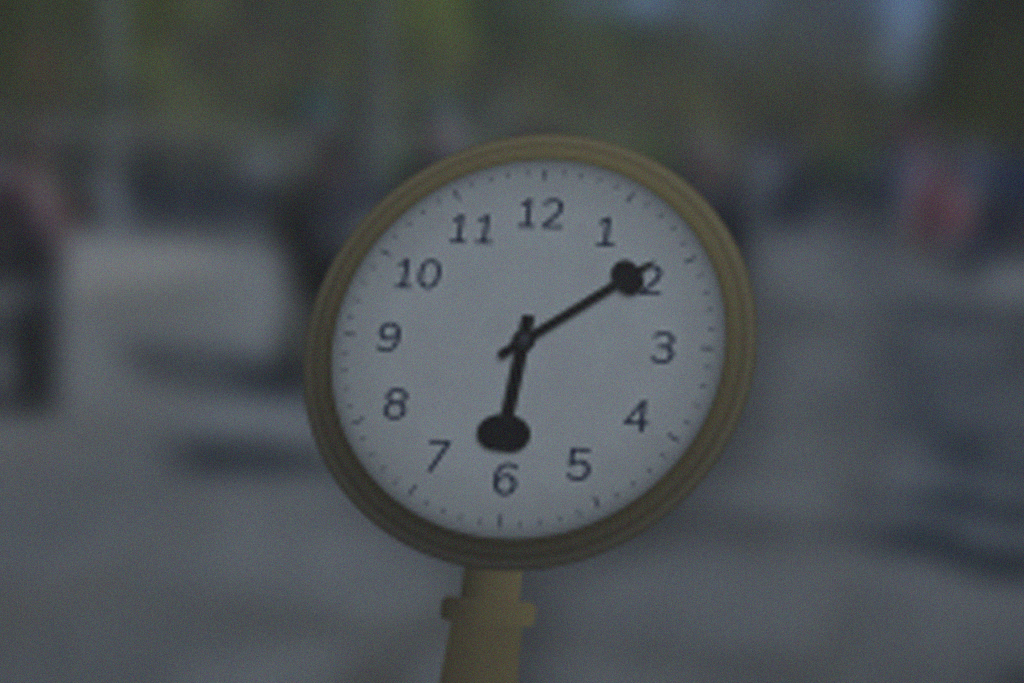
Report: 6 h 09 min
